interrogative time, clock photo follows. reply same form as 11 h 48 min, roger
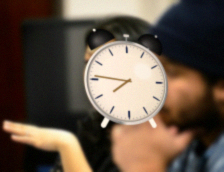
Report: 7 h 46 min
